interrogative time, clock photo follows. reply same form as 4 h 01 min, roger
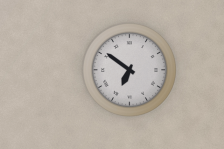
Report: 6 h 51 min
